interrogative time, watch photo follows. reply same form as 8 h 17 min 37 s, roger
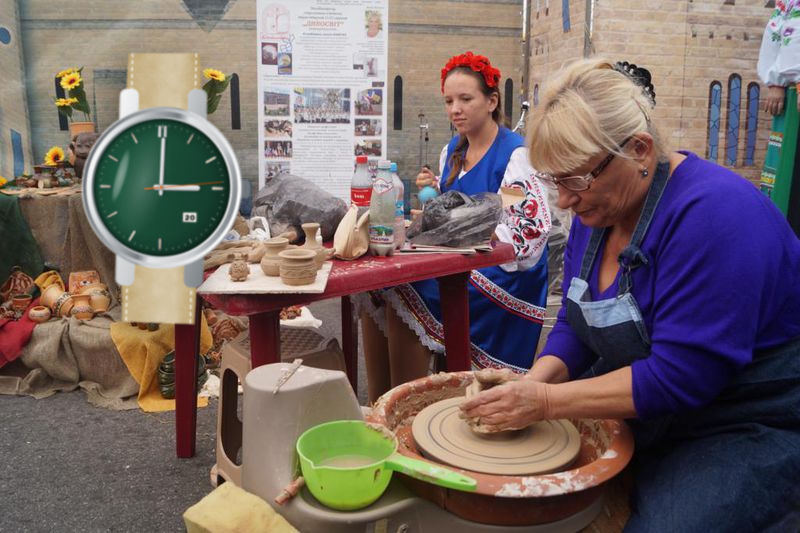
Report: 3 h 00 min 14 s
